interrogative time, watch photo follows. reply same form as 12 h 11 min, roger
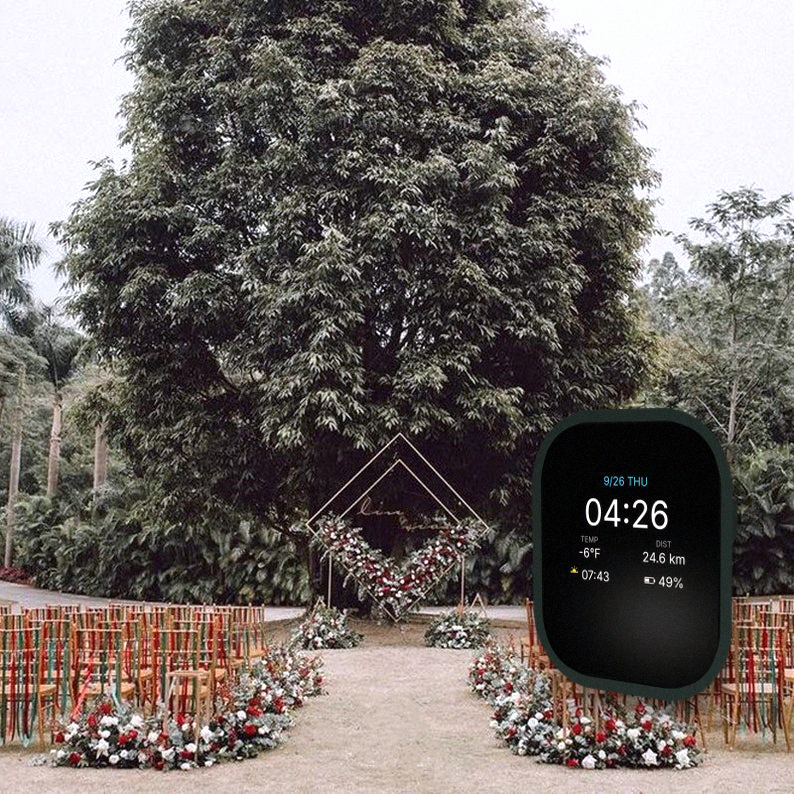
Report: 4 h 26 min
